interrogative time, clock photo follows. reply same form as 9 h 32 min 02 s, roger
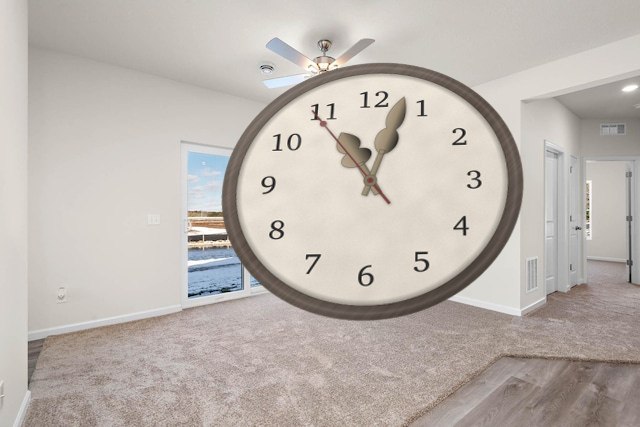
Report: 11 h 02 min 54 s
